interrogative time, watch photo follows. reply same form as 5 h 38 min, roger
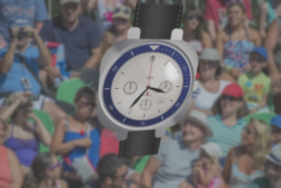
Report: 3 h 36 min
